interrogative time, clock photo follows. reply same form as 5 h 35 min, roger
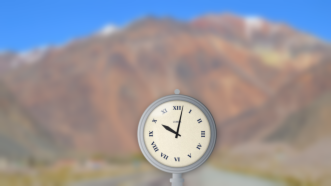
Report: 10 h 02 min
